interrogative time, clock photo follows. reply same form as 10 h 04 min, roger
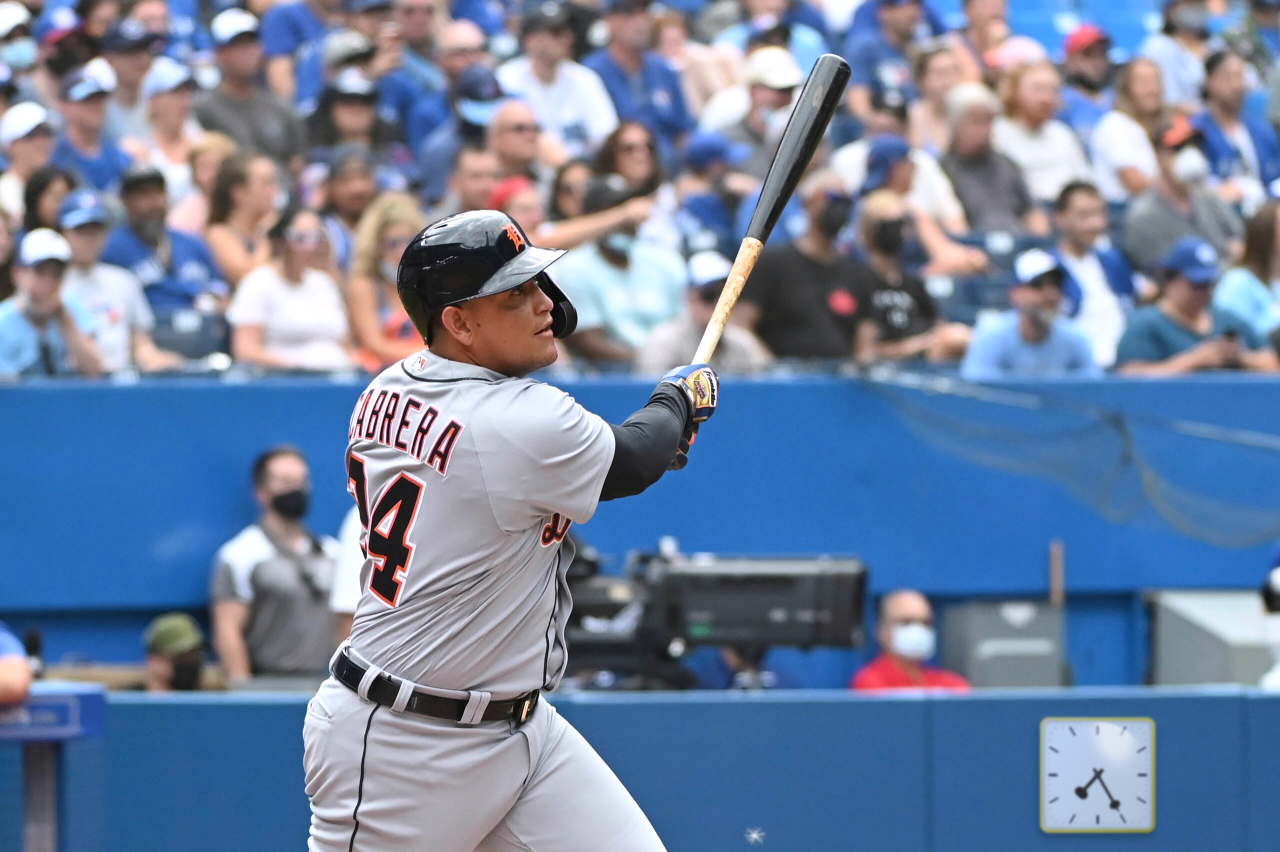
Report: 7 h 25 min
